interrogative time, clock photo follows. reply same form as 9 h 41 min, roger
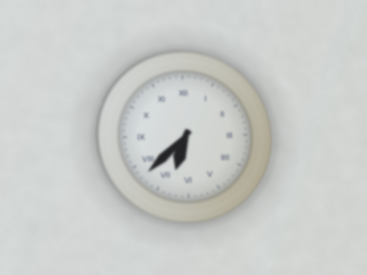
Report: 6 h 38 min
